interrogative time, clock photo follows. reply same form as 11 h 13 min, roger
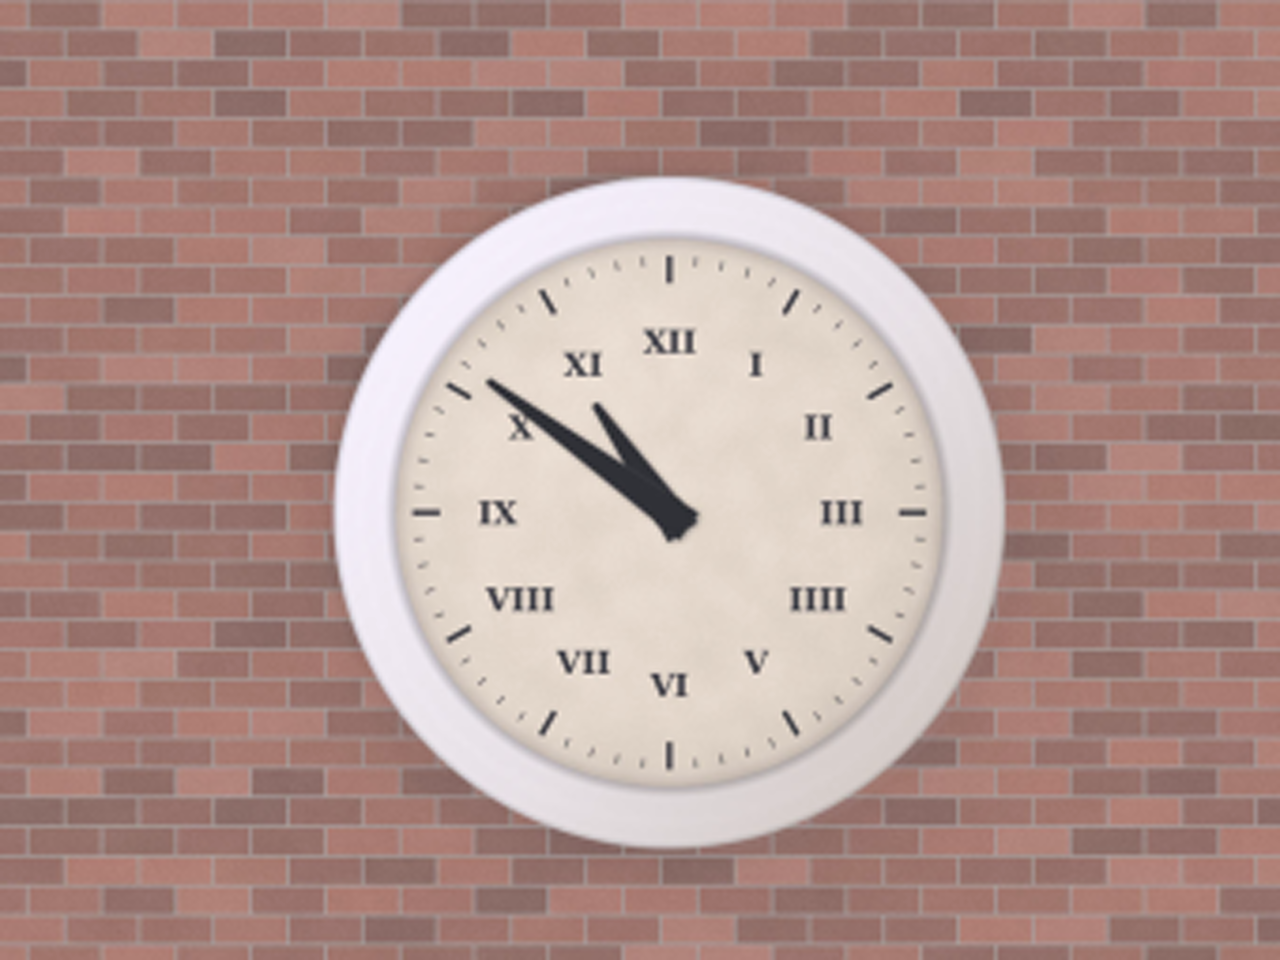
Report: 10 h 51 min
